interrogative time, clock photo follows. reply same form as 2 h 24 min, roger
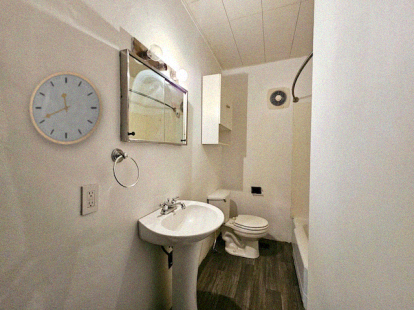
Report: 11 h 41 min
